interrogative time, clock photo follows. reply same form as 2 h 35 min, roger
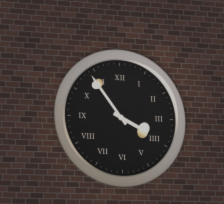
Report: 3 h 54 min
